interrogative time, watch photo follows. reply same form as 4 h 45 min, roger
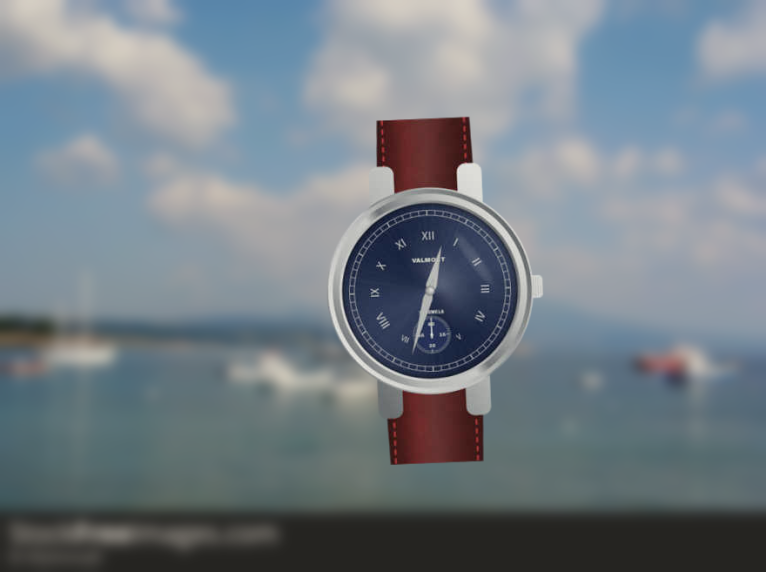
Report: 12 h 33 min
